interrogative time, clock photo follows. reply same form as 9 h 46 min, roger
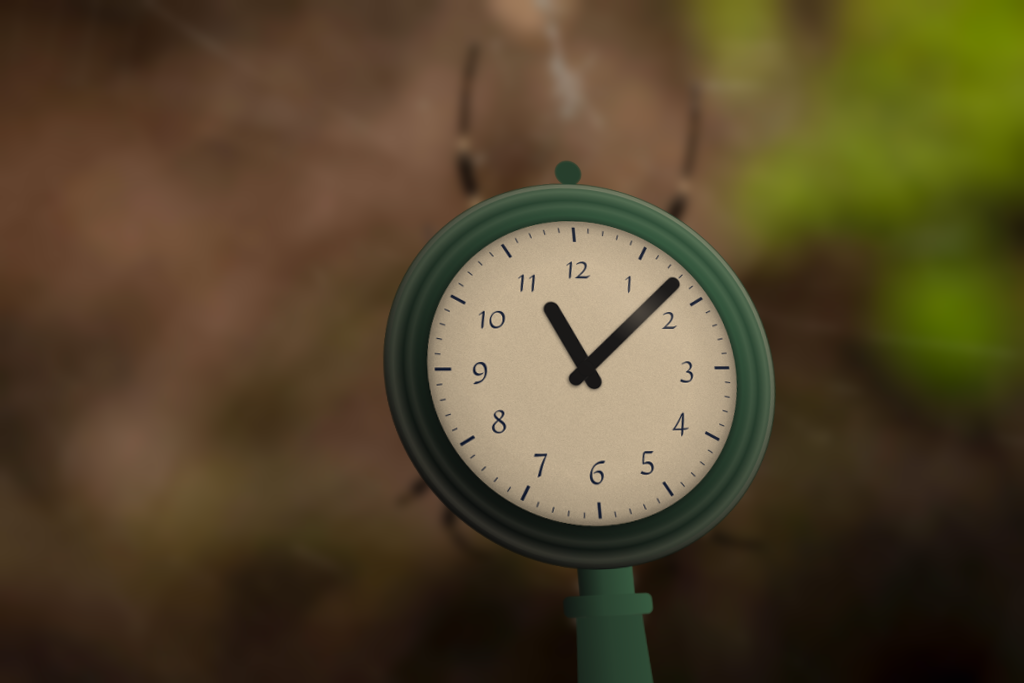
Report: 11 h 08 min
